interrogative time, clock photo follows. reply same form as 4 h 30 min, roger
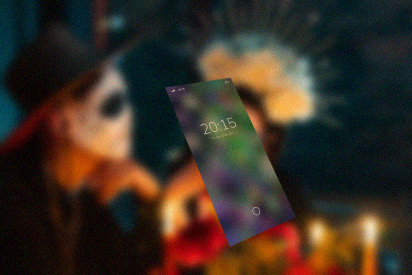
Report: 20 h 15 min
